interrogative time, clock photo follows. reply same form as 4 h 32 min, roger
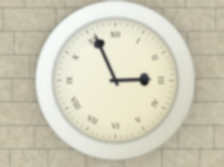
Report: 2 h 56 min
